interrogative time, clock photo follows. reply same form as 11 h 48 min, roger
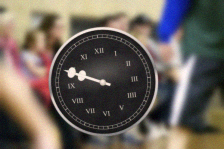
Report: 9 h 49 min
